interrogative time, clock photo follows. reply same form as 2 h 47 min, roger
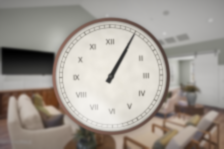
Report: 1 h 05 min
